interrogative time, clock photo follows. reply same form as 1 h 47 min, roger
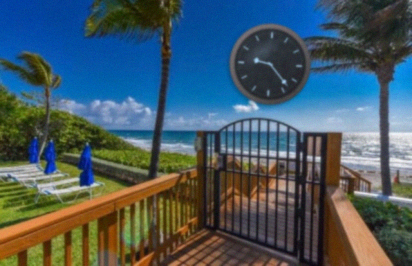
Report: 9 h 23 min
